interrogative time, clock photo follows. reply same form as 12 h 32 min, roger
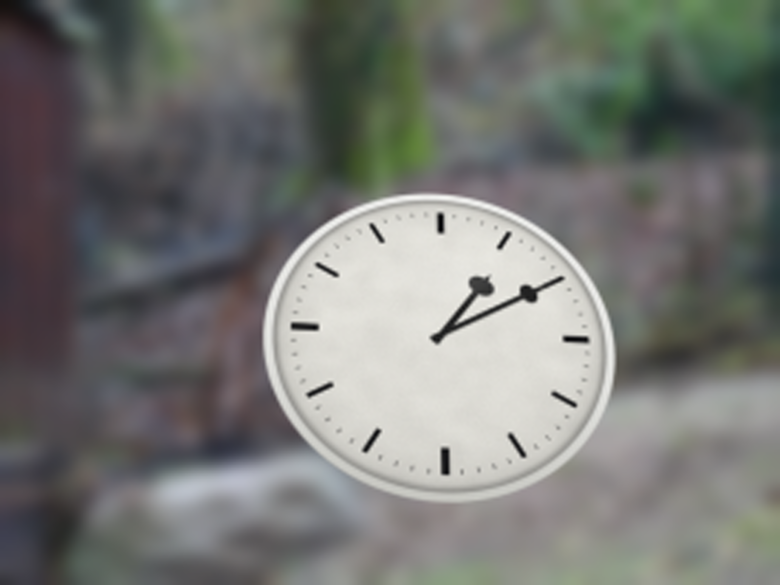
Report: 1 h 10 min
